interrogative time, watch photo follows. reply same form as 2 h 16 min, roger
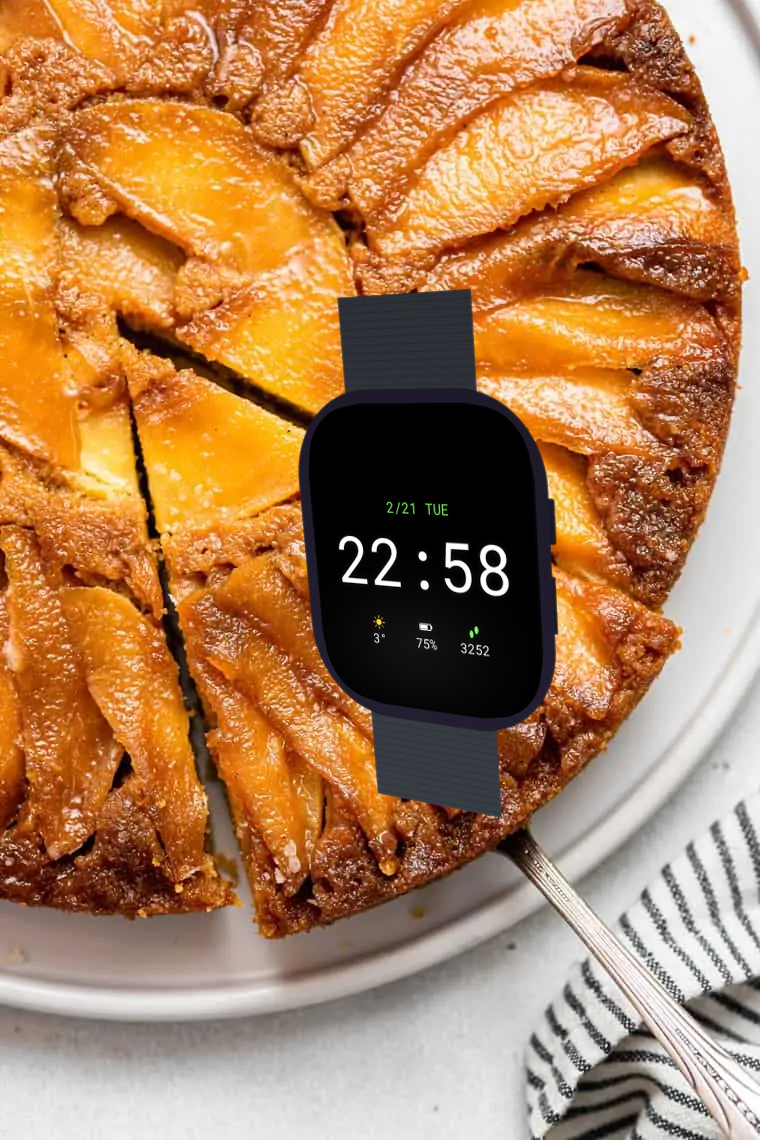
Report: 22 h 58 min
